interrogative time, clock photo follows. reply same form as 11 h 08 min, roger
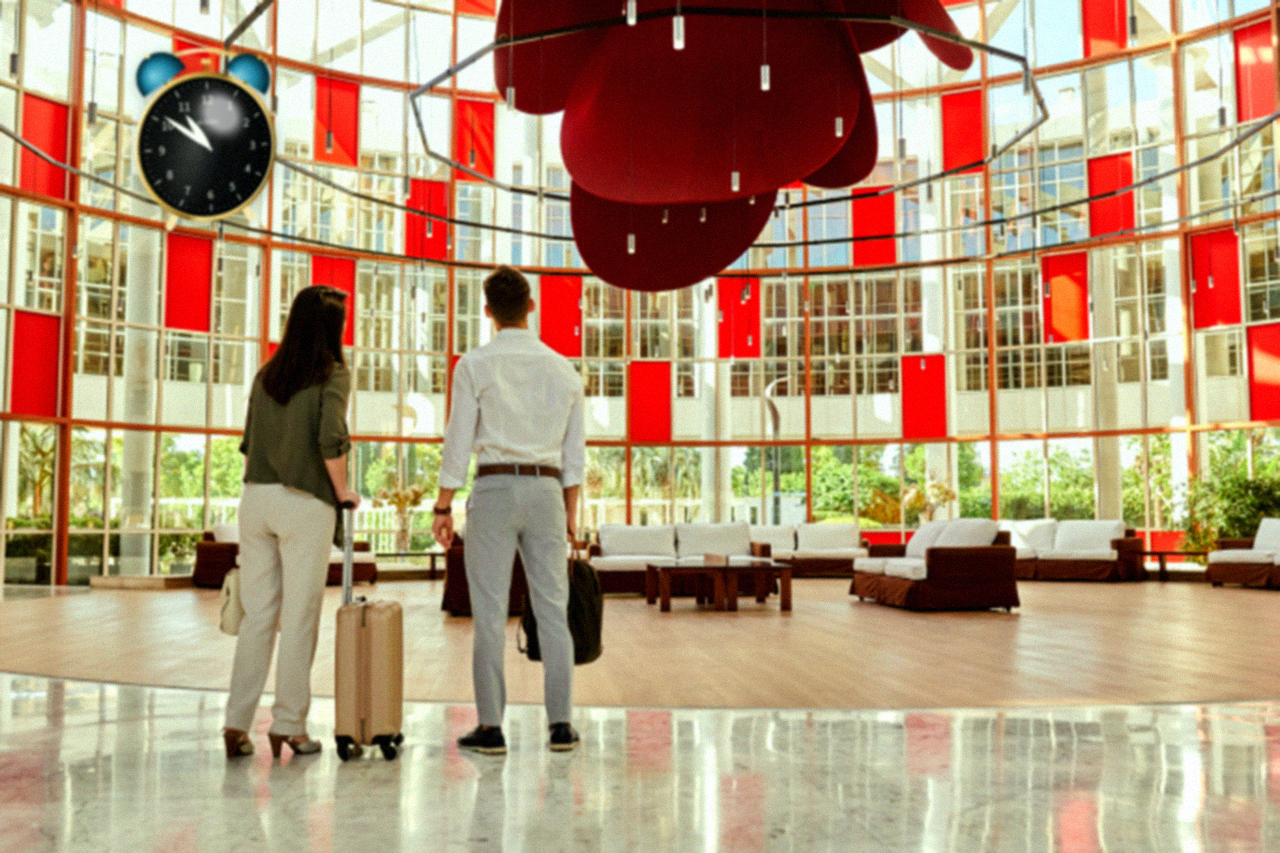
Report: 10 h 51 min
